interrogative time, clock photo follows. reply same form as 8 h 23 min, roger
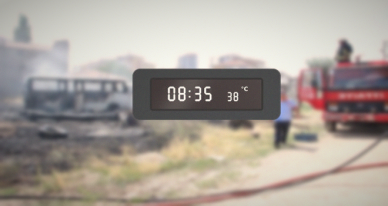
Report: 8 h 35 min
